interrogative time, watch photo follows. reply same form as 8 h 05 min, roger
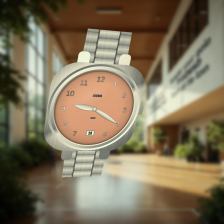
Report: 9 h 20 min
